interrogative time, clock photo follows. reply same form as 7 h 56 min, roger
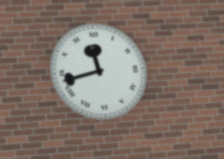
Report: 11 h 43 min
